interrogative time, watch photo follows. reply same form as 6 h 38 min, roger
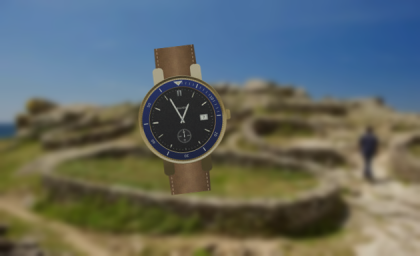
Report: 12 h 56 min
